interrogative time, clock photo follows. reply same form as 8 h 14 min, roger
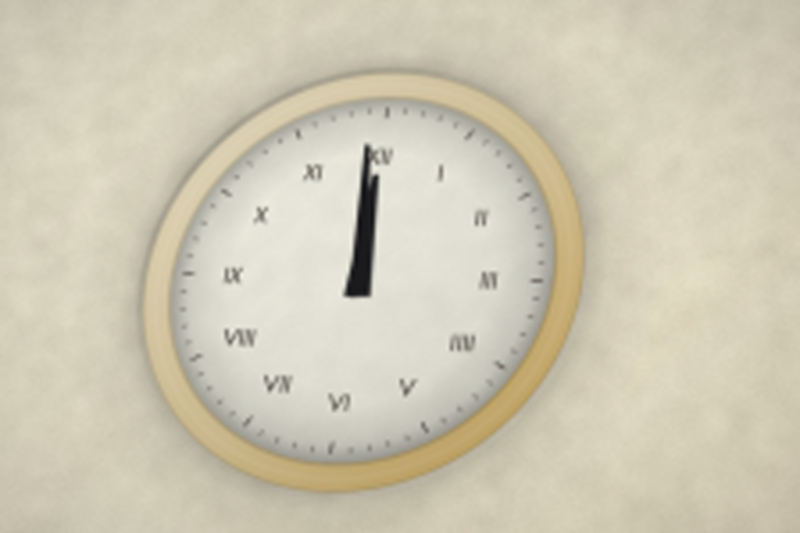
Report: 11 h 59 min
